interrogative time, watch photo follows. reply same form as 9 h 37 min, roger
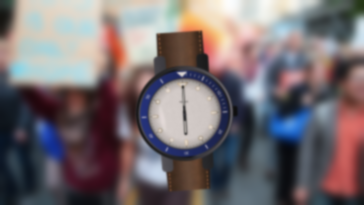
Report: 6 h 00 min
